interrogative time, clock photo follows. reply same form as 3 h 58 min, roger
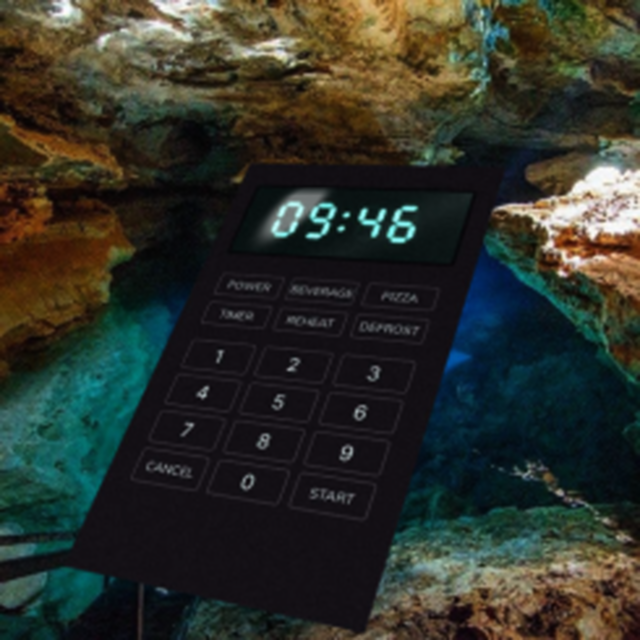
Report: 9 h 46 min
